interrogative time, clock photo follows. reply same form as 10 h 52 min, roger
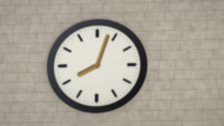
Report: 8 h 03 min
